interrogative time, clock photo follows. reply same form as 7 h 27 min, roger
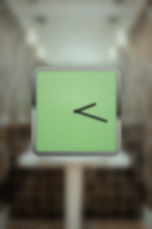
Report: 2 h 18 min
